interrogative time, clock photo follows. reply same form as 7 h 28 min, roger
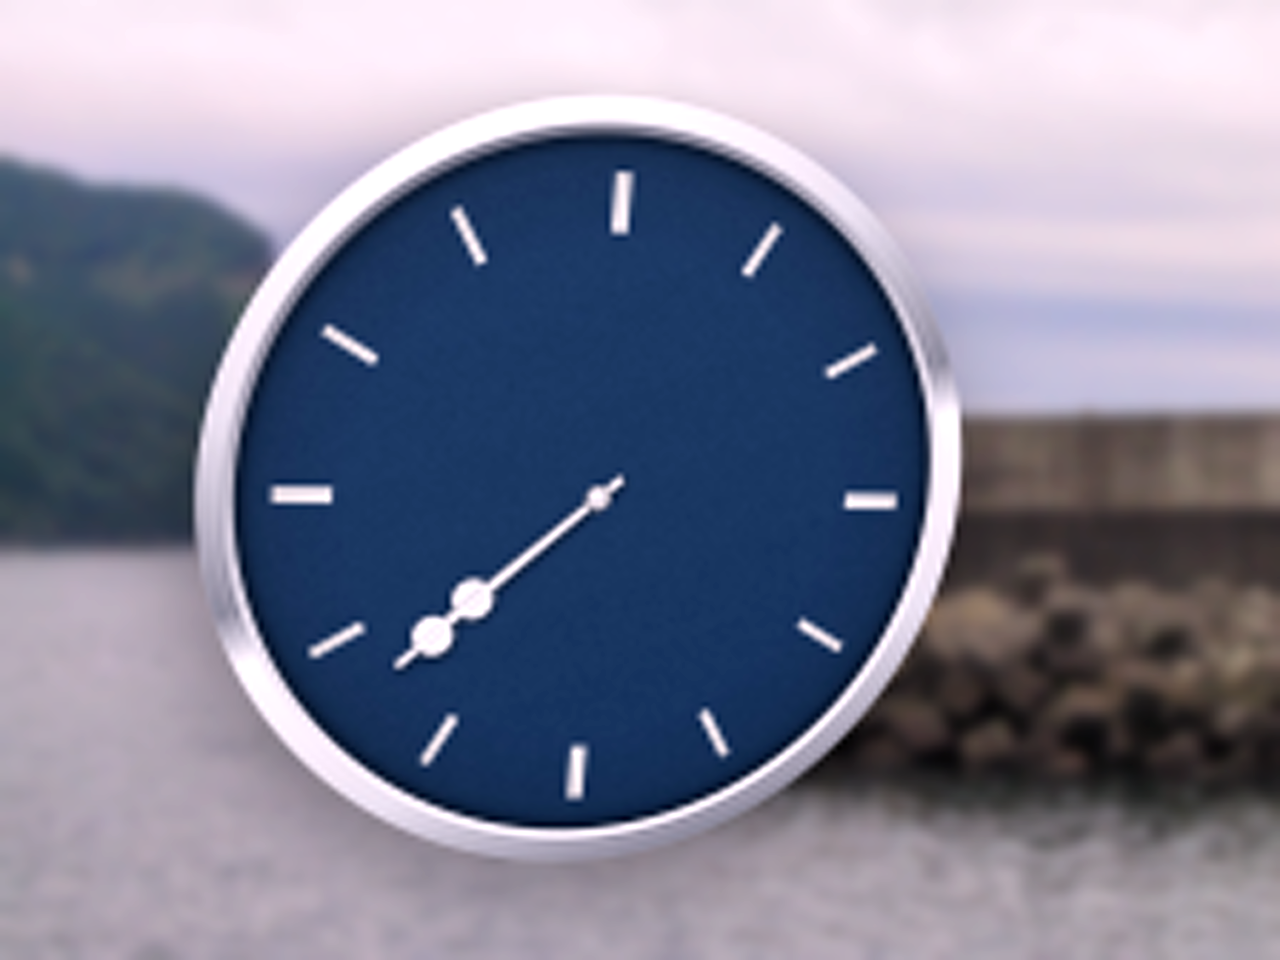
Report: 7 h 38 min
